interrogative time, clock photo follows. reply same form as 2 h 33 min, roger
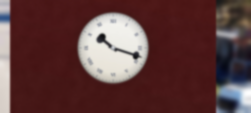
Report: 10 h 18 min
